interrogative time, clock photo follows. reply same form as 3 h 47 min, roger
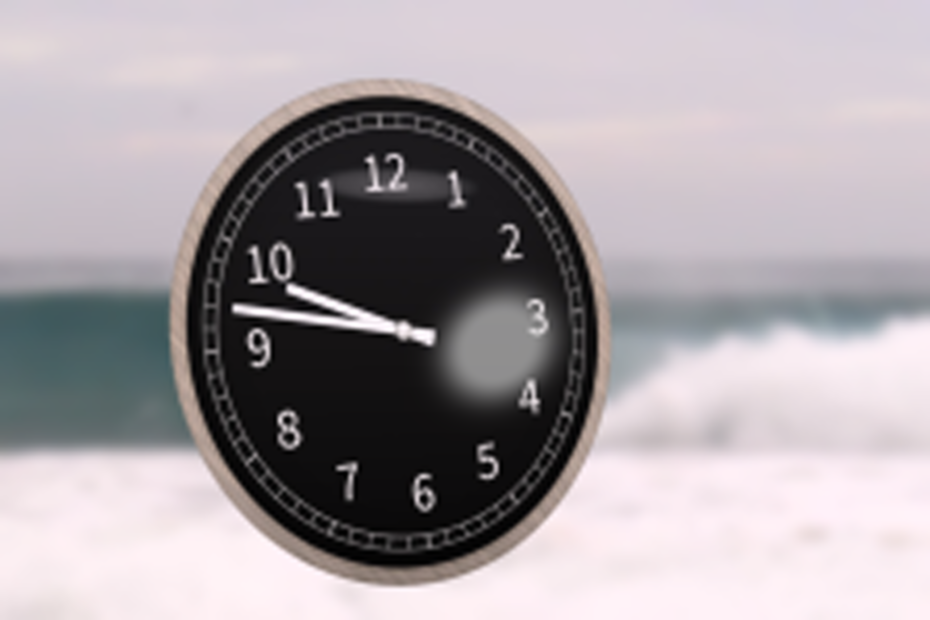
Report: 9 h 47 min
